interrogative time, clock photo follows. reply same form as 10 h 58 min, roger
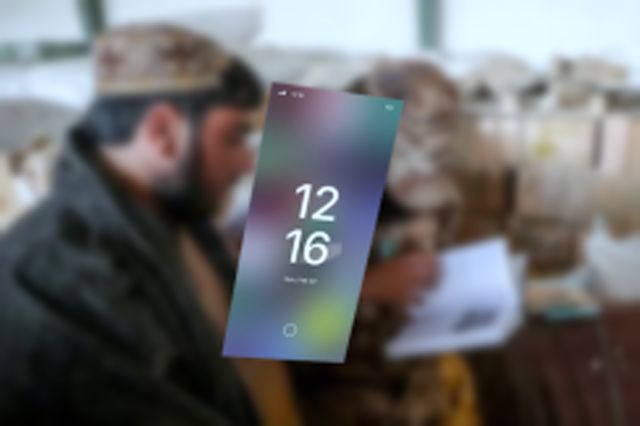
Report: 12 h 16 min
